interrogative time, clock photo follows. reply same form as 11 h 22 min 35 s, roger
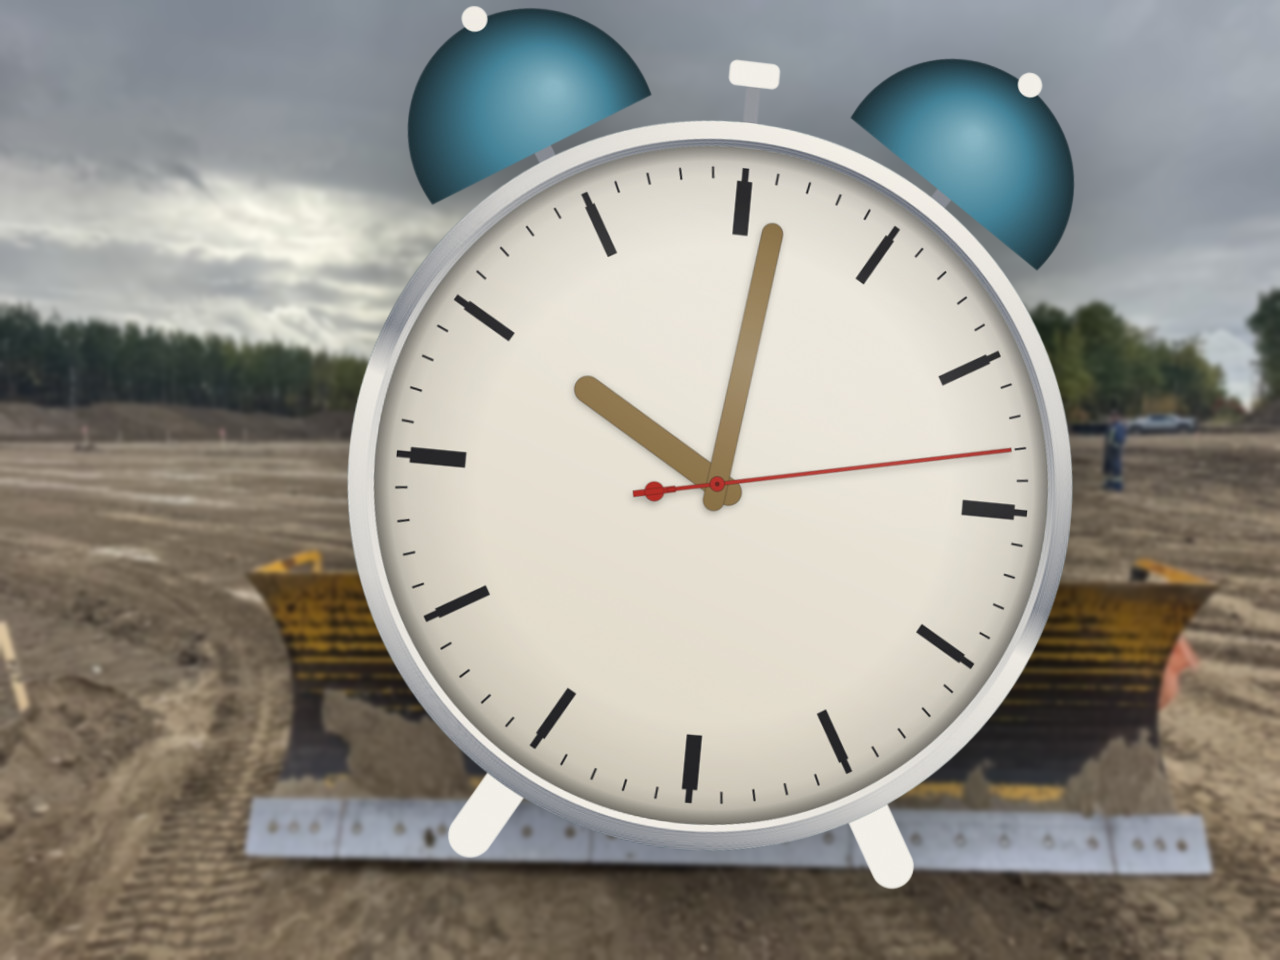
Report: 10 h 01 min 13 s
